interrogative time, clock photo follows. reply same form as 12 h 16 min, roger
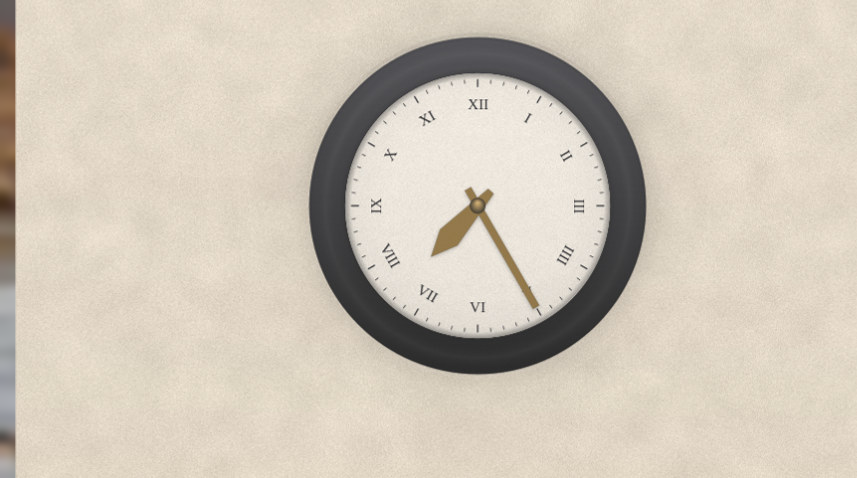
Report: 7 h 25 min
